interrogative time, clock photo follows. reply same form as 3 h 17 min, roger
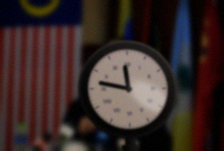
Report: 11 h 47 min
